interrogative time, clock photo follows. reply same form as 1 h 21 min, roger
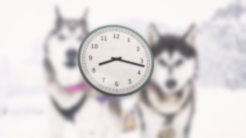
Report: 8 h 17 min
